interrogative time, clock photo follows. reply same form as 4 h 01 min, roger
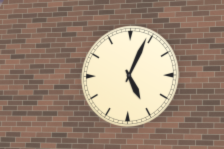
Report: 5 h 04 min
